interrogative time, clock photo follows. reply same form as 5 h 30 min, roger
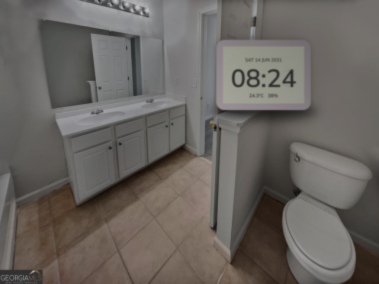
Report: 8 h 24 min
